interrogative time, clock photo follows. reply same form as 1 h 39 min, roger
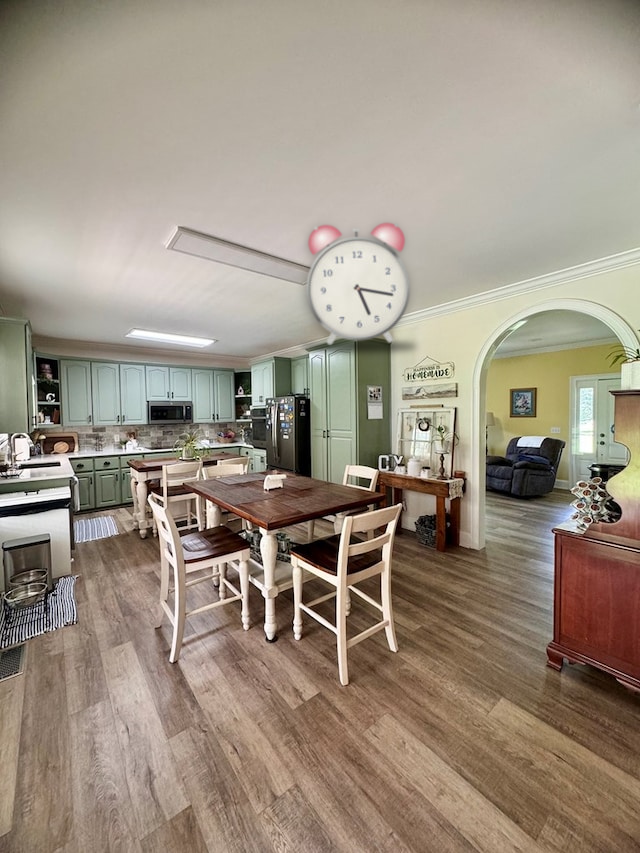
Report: 5 h 17 min
